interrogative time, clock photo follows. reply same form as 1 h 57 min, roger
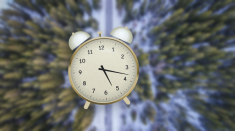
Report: 5 h 18 min
